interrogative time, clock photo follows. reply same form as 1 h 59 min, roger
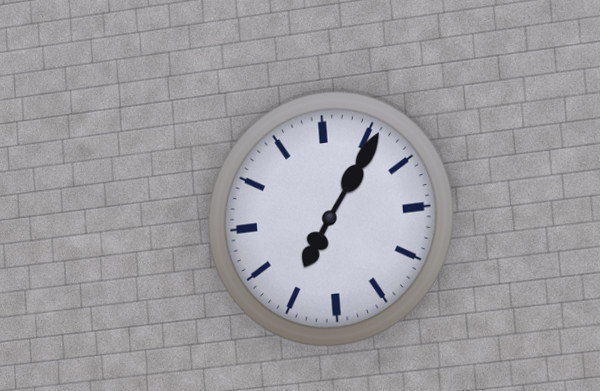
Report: 7 h 06 min
